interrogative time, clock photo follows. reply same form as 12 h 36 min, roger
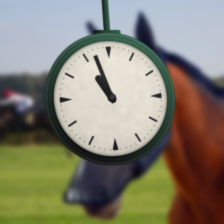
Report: 10 h 57 min
